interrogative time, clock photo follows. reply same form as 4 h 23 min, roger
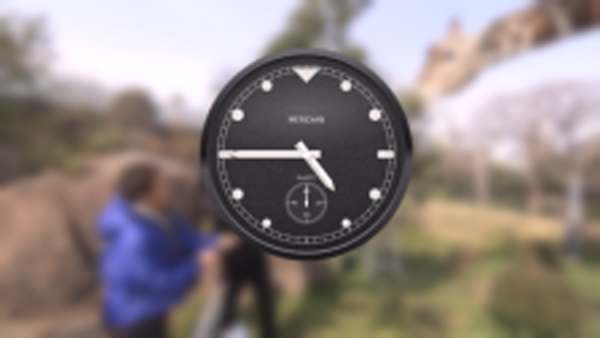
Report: 4 h 45 min
